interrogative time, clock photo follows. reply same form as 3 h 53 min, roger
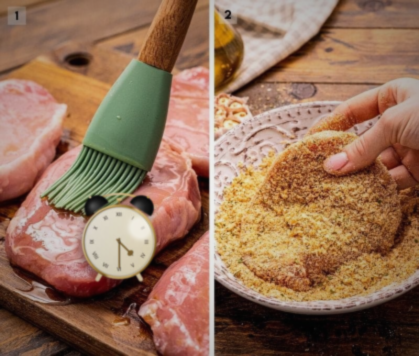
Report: 4 h 30 min
